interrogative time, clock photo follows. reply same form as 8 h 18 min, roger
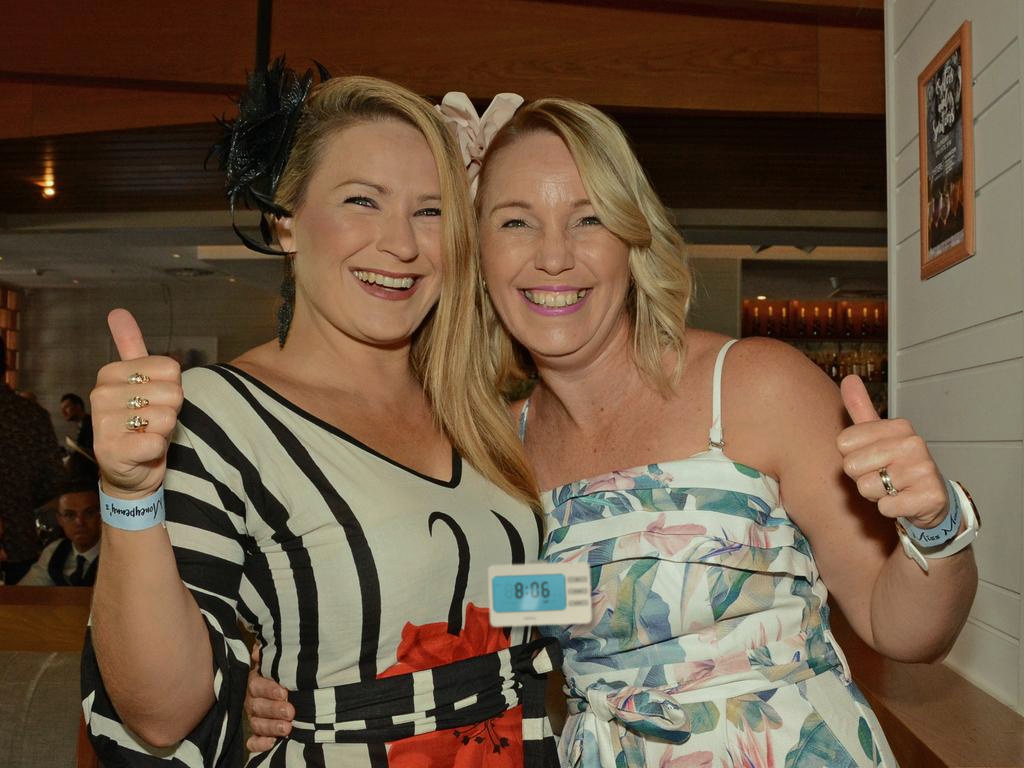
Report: 8 h 06 min
